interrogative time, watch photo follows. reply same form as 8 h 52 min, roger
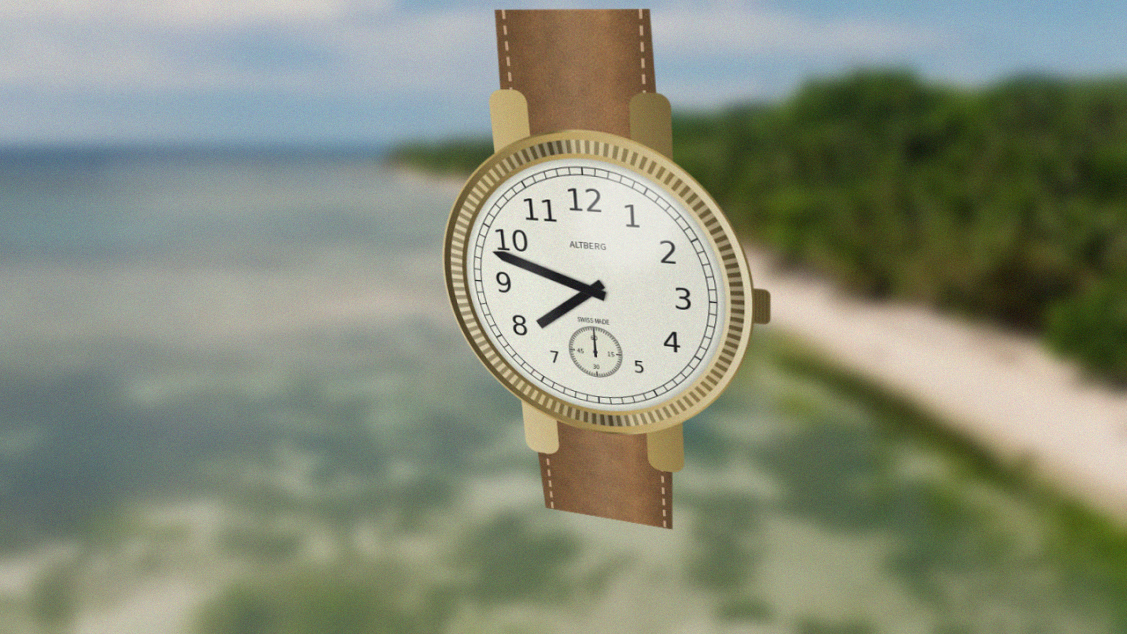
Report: 7 h 48 min
